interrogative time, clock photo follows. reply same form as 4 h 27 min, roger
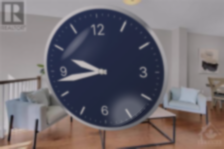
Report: 9 h 43 min
